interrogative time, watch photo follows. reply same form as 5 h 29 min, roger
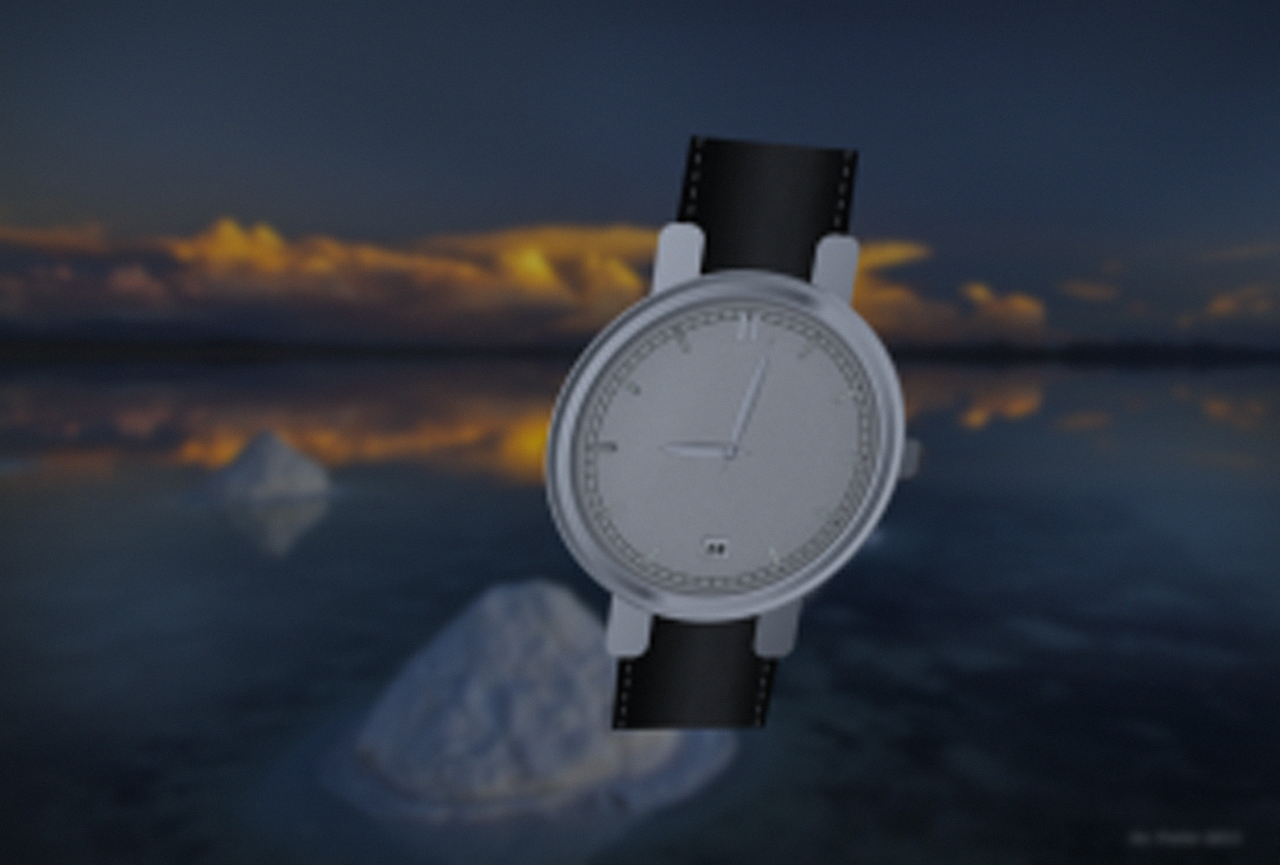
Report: 9 h 02 min
